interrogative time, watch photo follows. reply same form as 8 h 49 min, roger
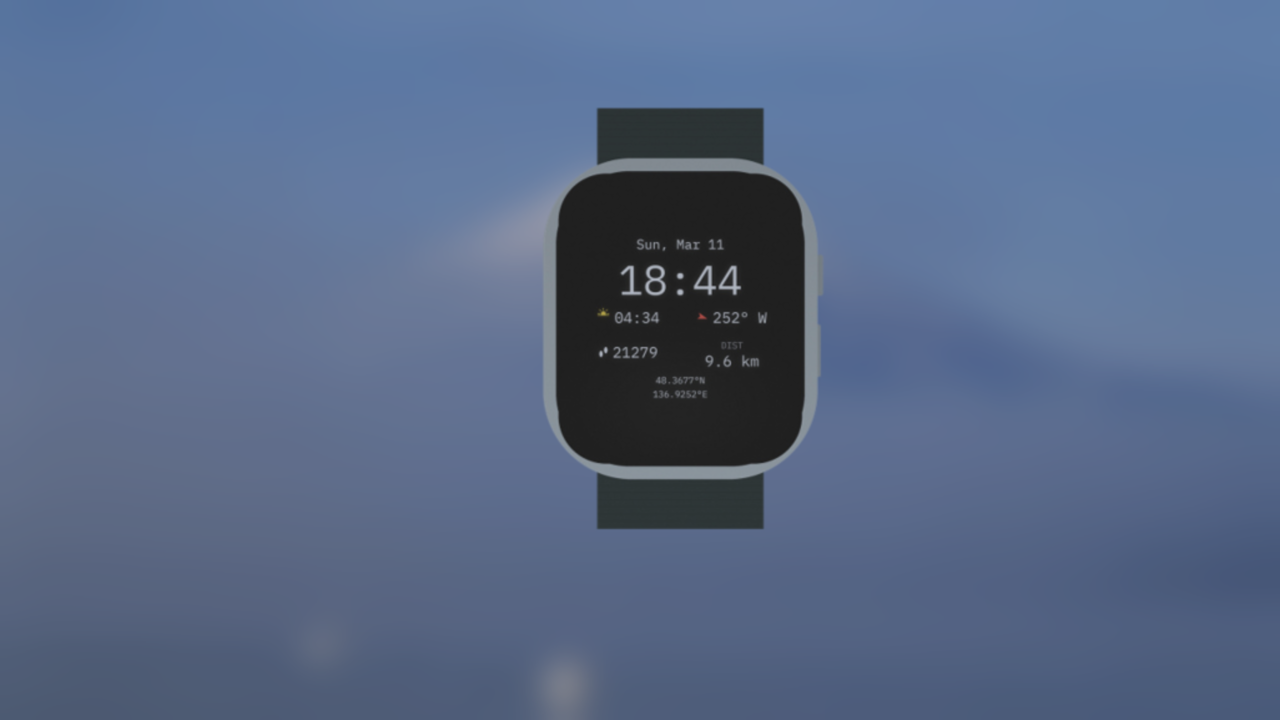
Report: 18 h 44 min
